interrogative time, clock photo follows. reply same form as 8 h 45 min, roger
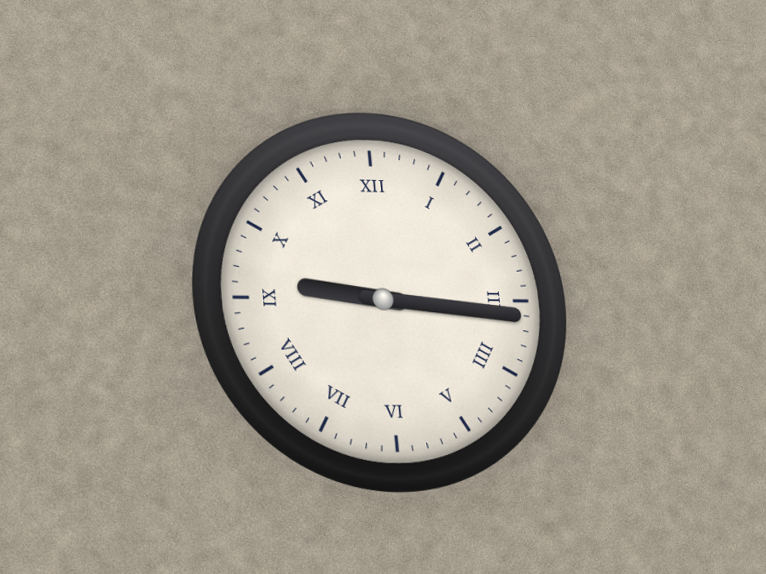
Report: 9 h 16 min
